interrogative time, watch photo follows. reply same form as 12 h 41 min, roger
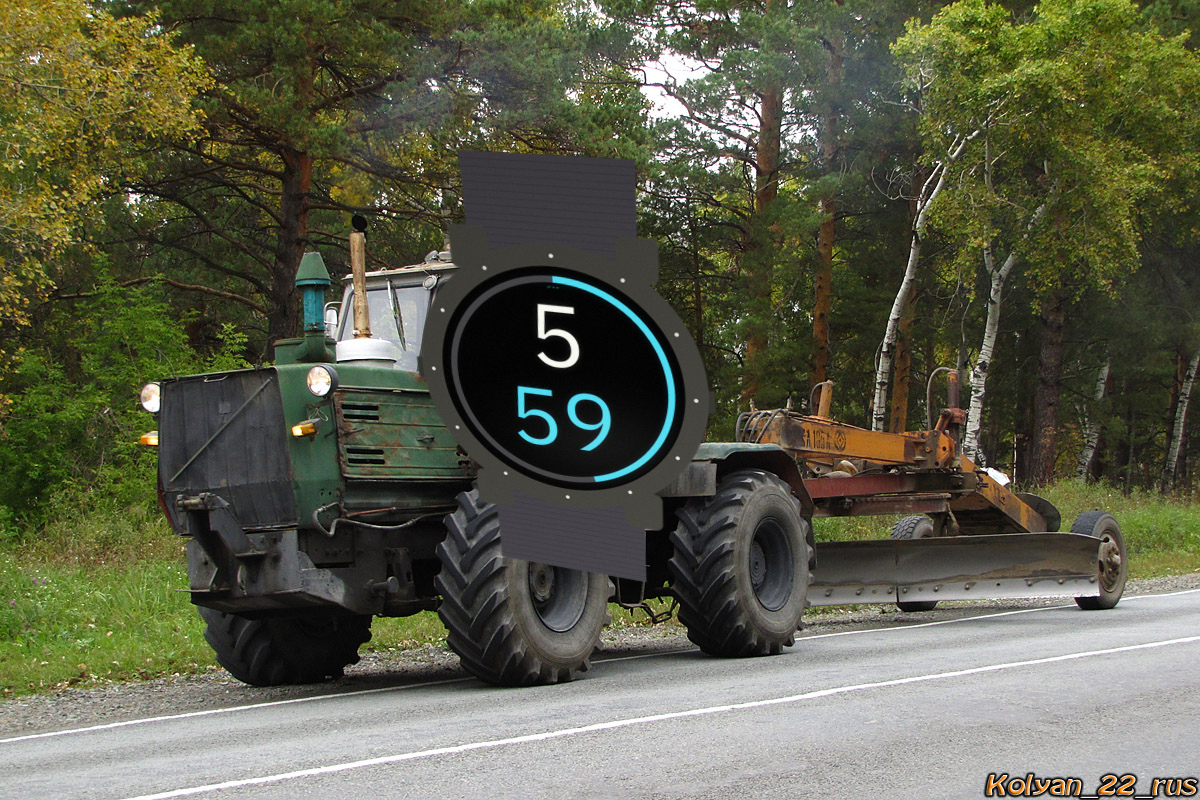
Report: 5 h 59 min
